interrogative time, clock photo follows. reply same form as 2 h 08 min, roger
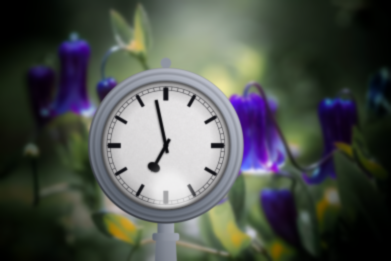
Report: 6 h 58 min
